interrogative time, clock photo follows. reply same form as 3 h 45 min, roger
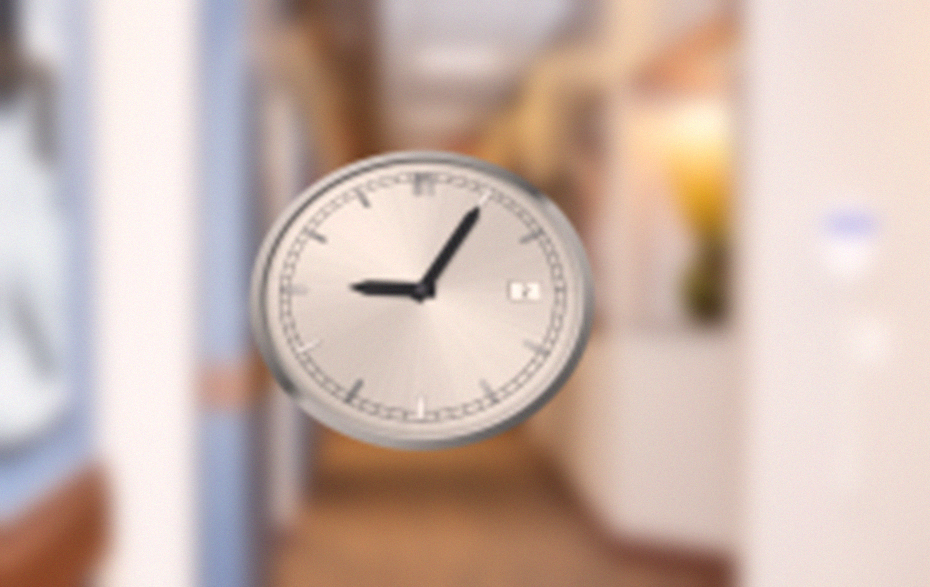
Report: 9 h 05 min
